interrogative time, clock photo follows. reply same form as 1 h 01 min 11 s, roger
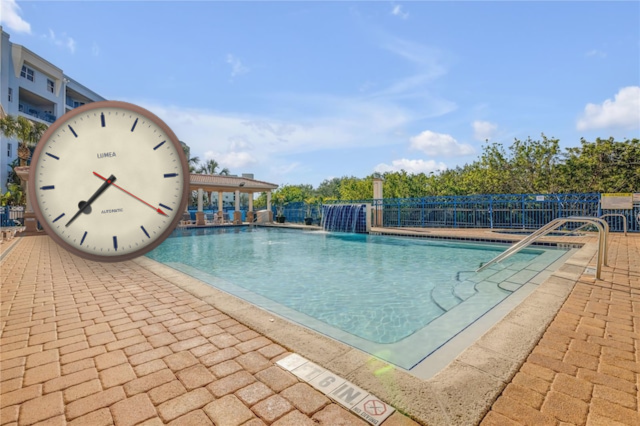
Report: 7 h 38 min 21 s
